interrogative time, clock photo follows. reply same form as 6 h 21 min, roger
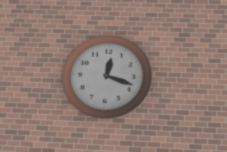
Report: 12 h 18 min
